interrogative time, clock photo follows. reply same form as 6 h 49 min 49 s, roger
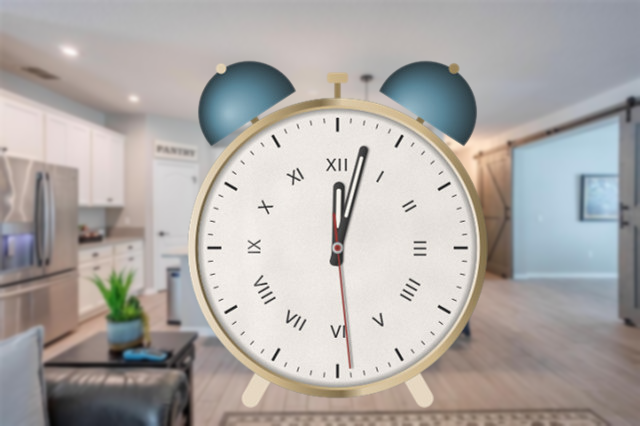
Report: 12 h 02 min 29 s
